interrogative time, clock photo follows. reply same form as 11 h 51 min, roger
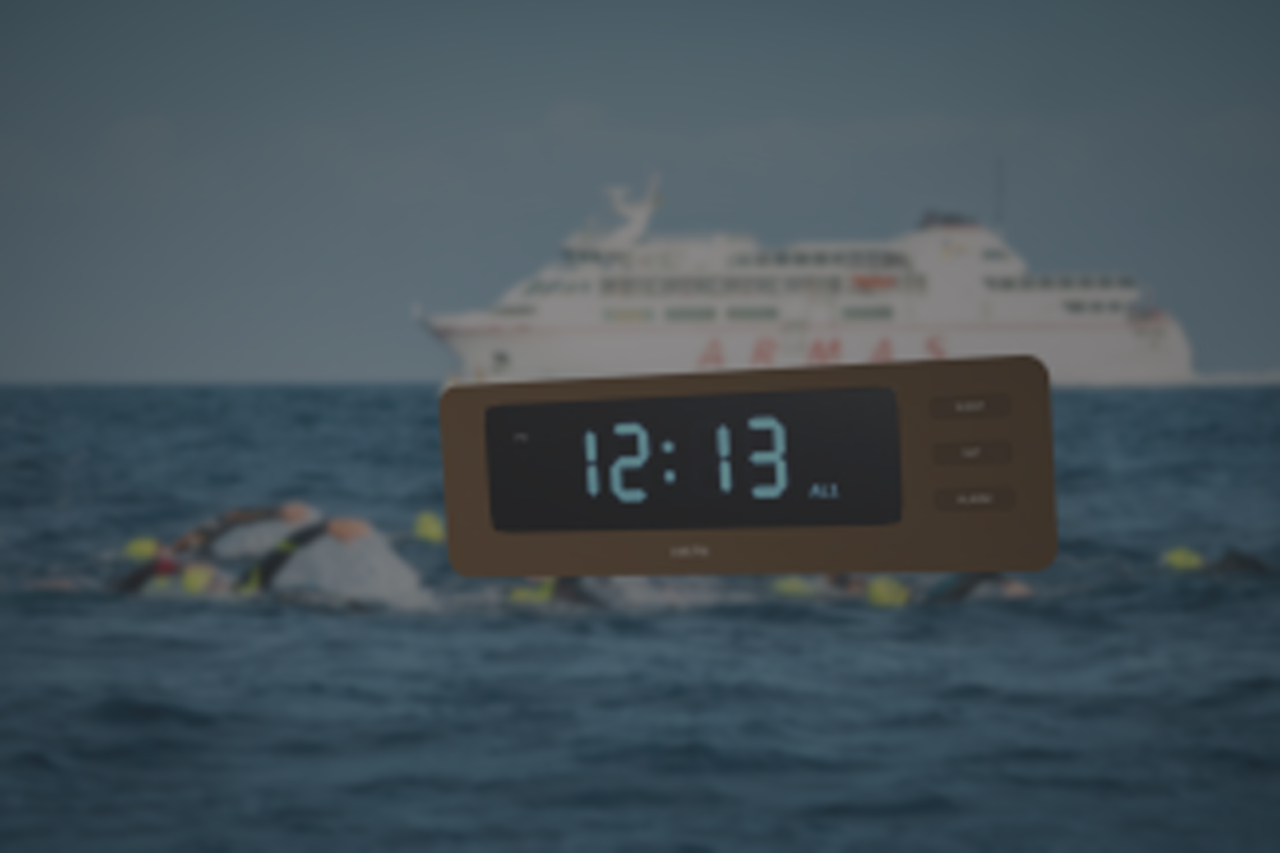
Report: 12 h 13 min
